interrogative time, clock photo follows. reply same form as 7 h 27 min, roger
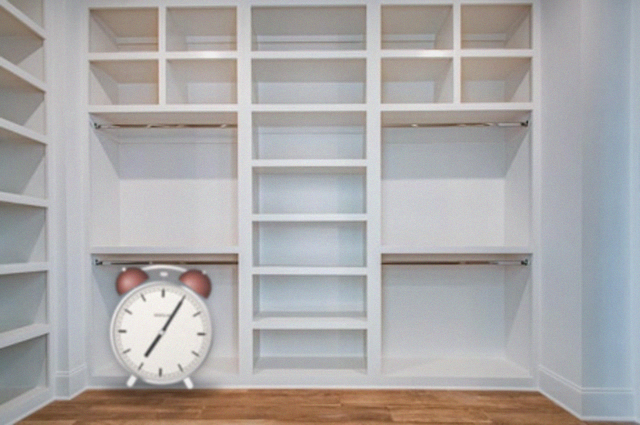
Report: 7 h 05 min
